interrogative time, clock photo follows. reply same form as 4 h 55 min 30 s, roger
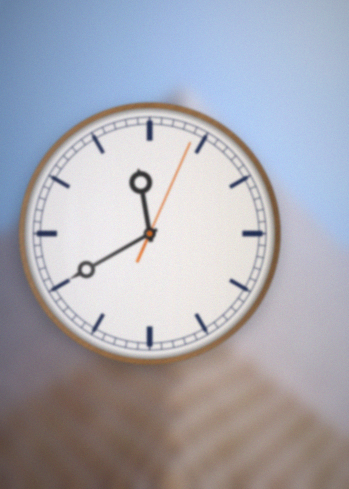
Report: 11 h 40 min 04 s
